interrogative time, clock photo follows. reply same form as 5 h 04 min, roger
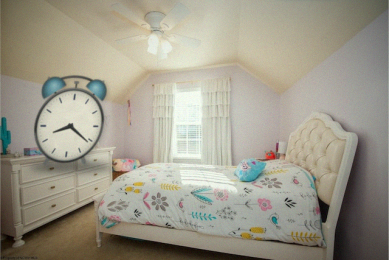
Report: 8 h 21 min
